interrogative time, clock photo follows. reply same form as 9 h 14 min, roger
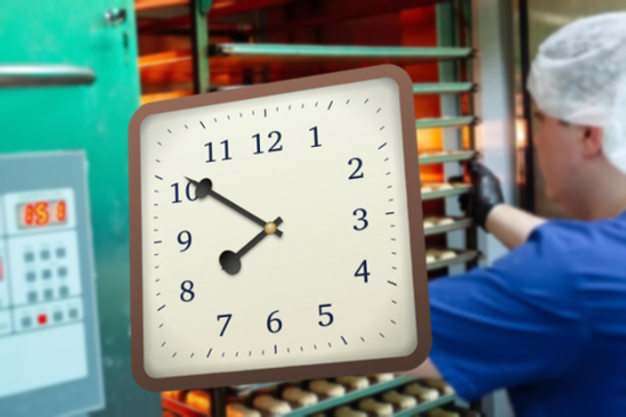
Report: 7 h 51 min
